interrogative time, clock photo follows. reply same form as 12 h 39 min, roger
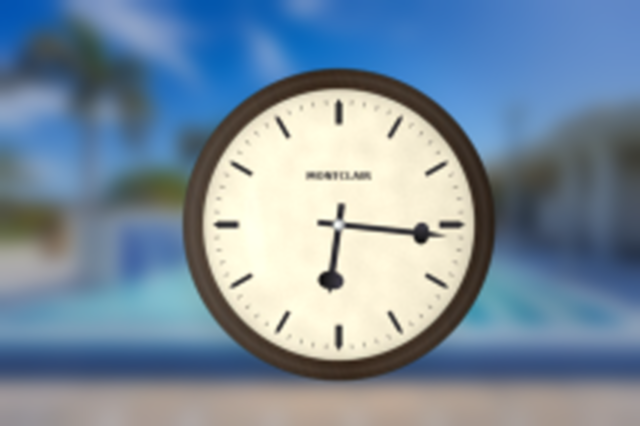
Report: 6 h 16 min
